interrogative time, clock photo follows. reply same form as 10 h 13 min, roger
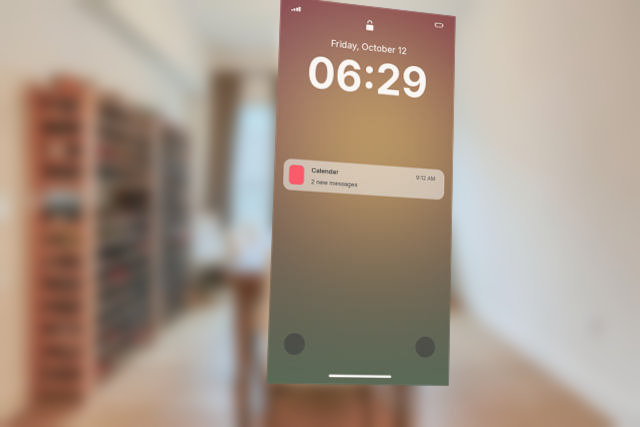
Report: 6 h 29 min
